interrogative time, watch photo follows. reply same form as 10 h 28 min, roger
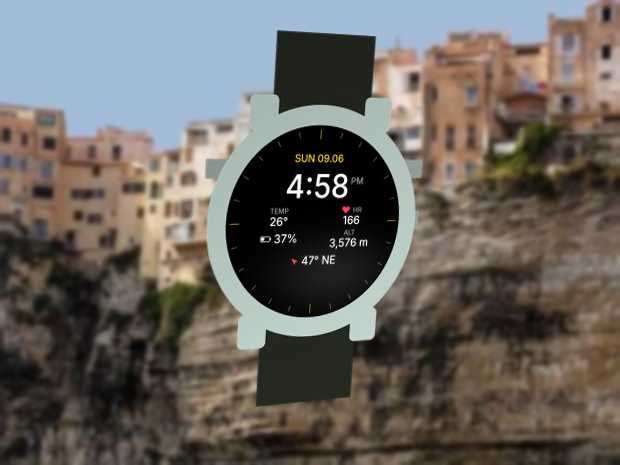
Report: 4 h 58 min
